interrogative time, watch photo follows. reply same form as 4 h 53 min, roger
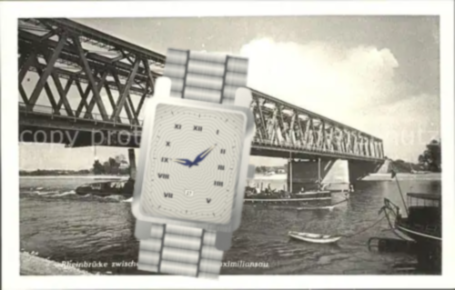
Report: 9 h 07 min
